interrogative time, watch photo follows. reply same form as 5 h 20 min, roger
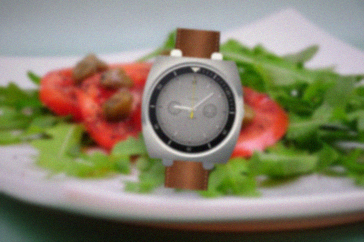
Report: 9 h 08 min
